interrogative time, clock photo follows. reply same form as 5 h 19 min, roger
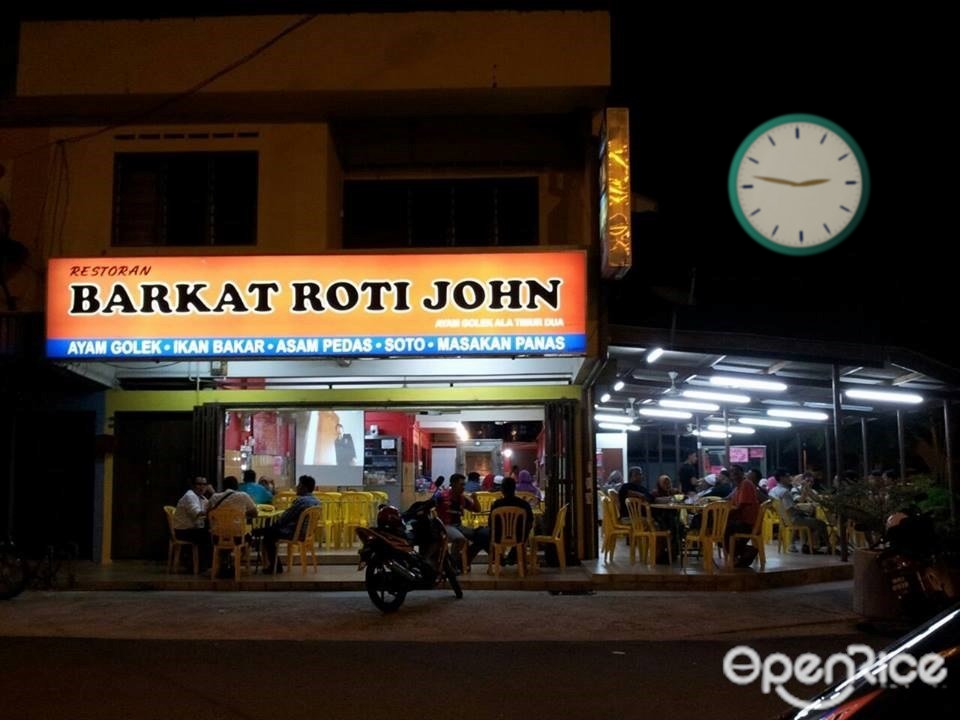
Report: 2 h 47 min
